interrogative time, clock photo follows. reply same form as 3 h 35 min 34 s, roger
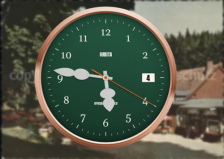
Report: 5 h 46 min 20 s
